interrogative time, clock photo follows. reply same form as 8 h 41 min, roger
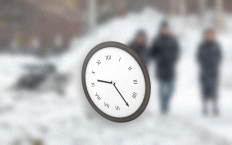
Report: 9 h 25 min
